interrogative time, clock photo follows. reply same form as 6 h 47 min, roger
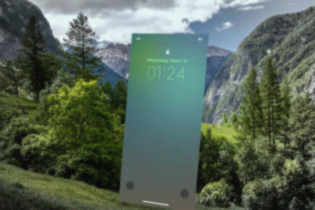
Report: 1 h 24 min
